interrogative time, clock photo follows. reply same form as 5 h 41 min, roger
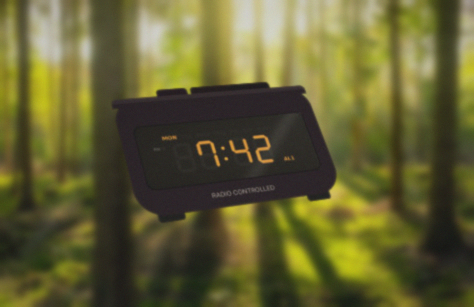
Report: 7 h 42 min
